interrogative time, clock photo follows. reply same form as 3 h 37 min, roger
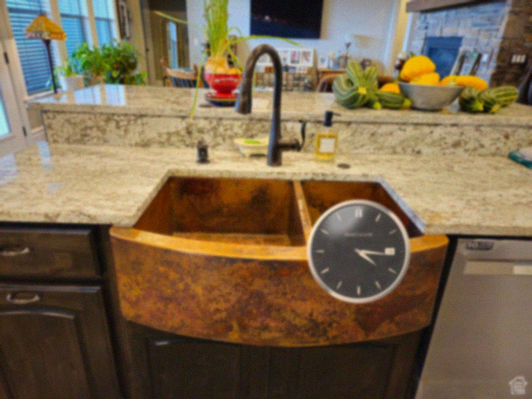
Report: 4 h 16 min
